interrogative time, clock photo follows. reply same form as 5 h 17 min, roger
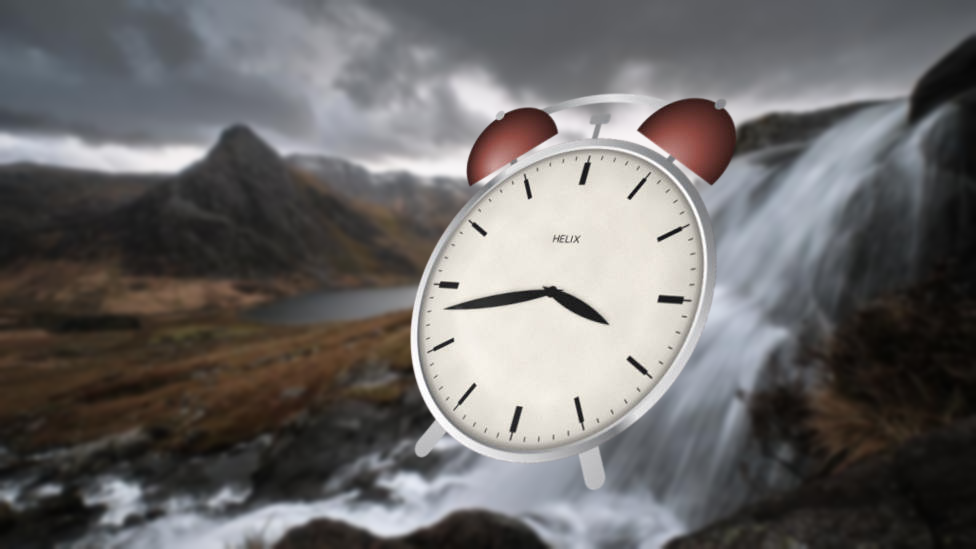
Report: 3 h 43 min
